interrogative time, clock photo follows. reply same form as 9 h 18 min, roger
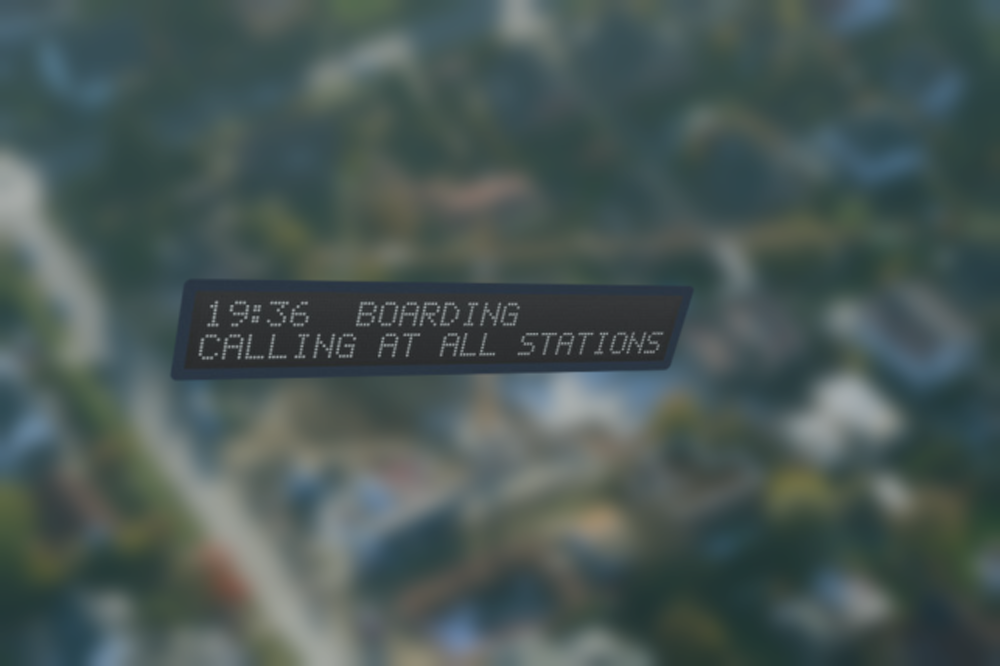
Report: 19 h 36 min
